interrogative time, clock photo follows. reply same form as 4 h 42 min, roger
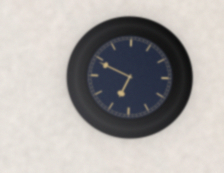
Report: 6 h 49 min
